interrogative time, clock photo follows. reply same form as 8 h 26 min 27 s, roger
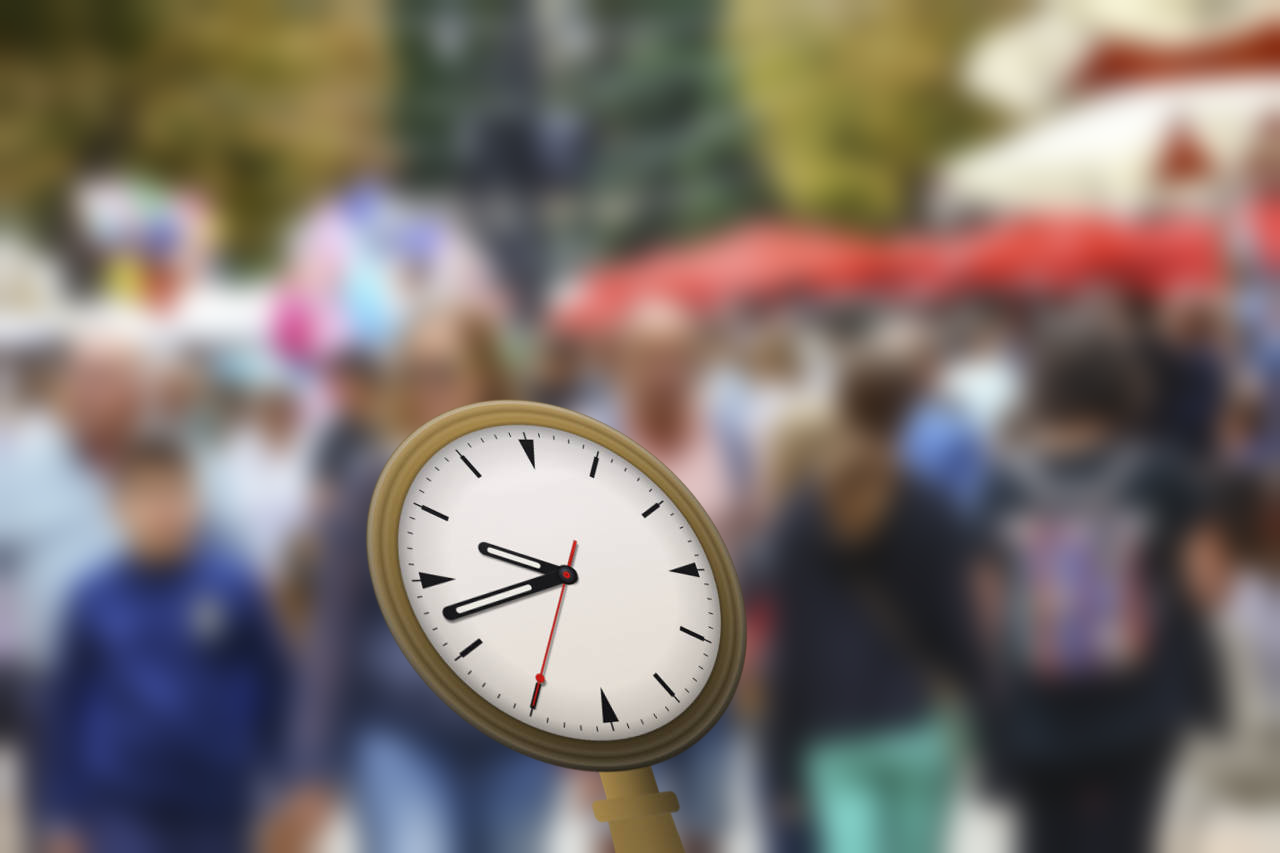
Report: 9 h 42 min 35 s
